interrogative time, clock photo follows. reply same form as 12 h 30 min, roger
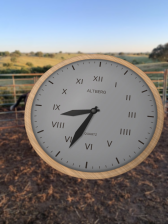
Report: 8 h 34 min
